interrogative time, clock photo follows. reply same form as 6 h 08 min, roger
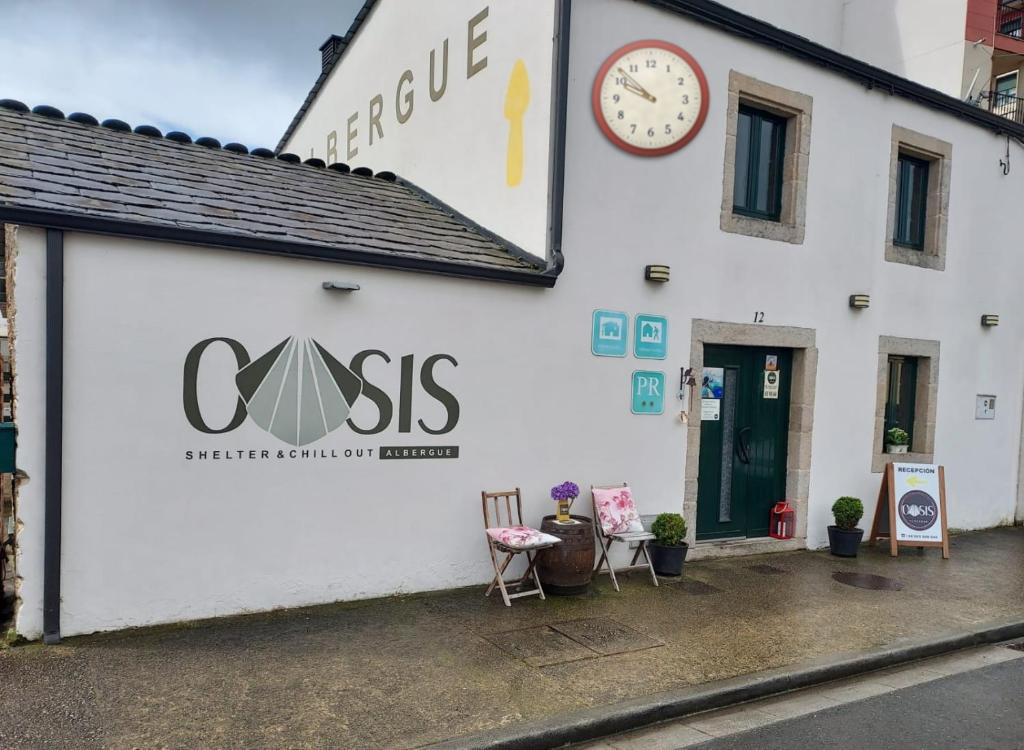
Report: 9 h 52 min
